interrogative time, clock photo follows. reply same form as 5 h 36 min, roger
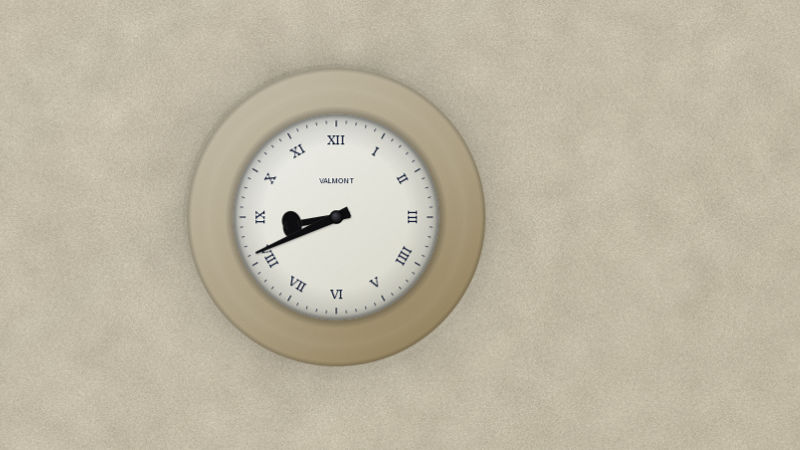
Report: 8 h 41 min
